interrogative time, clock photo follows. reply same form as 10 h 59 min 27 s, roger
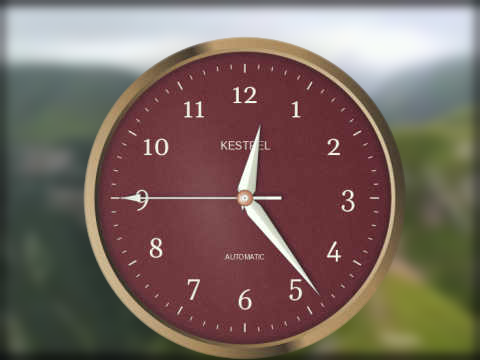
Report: 12 h 23 min 45 s
